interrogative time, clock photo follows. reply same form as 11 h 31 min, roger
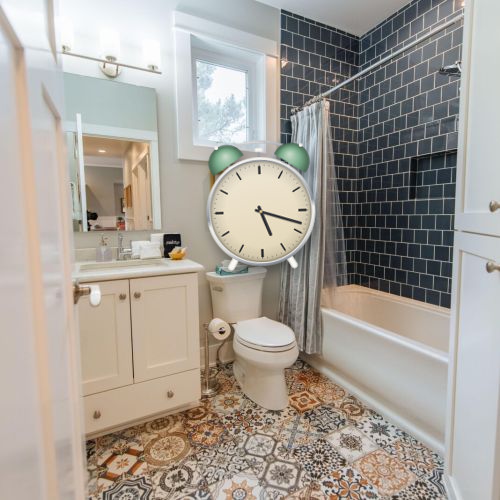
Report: 5 h 18 min
